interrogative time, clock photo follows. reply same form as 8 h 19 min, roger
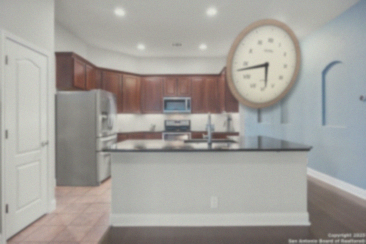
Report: 5 h 43 min
